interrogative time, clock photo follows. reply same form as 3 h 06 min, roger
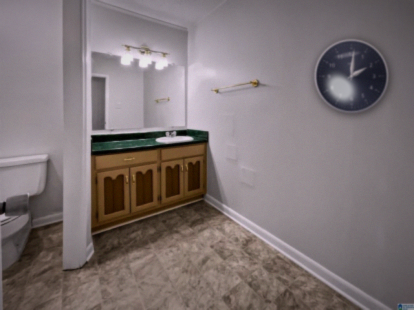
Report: 2 h 01 min
